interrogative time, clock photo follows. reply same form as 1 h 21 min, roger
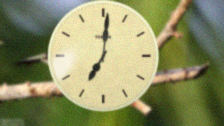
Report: 7 h 01 min
